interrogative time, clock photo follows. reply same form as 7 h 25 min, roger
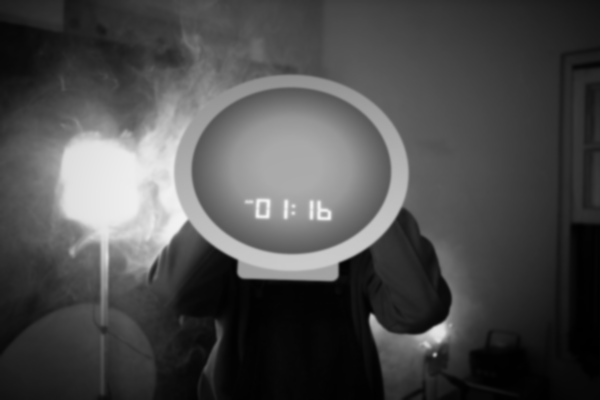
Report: 1 h 16 min
